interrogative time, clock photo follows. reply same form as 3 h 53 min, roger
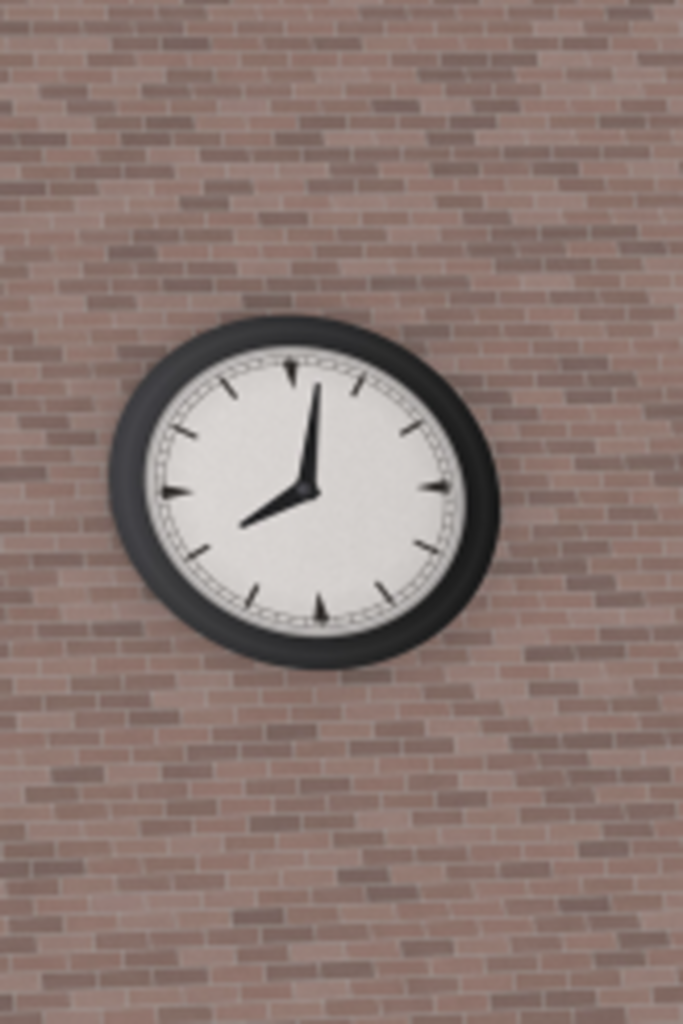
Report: 8 h 02 min
